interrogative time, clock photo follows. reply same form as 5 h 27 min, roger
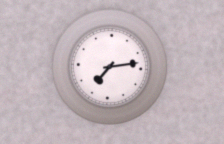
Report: 7 h 13 min
